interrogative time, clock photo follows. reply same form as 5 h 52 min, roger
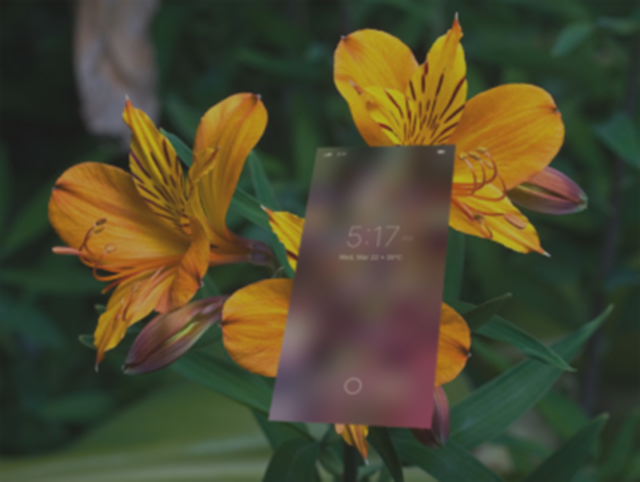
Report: 5 h 17 min
